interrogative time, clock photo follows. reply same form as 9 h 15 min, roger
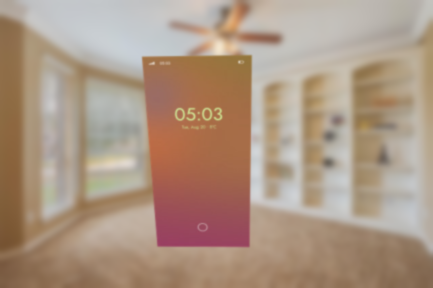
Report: 5 h 03 min
